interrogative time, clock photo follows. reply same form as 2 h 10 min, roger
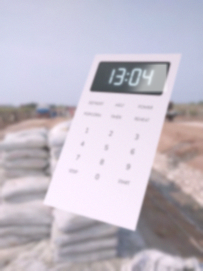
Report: 13 h 04 min
